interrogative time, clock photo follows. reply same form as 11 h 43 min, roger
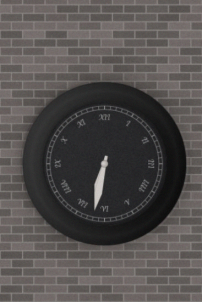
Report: 6 h 32 min
